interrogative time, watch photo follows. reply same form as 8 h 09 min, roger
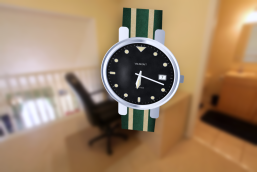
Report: 6 h 18 min
